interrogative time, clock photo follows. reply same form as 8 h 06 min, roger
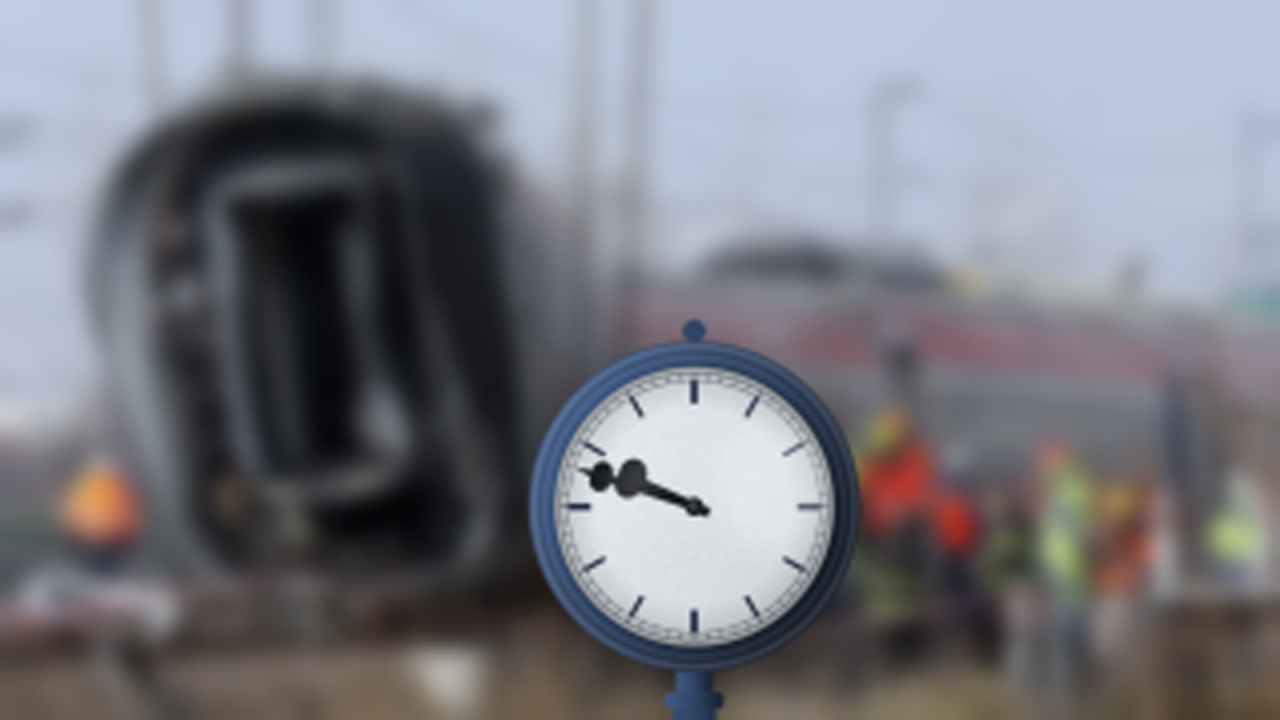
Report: 9 h 48 min
